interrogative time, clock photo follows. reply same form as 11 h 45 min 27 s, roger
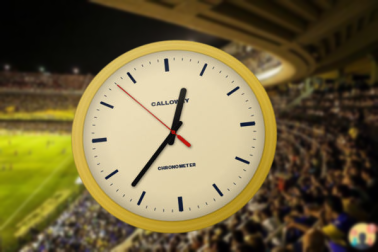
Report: 12 h 36 min 53 s
